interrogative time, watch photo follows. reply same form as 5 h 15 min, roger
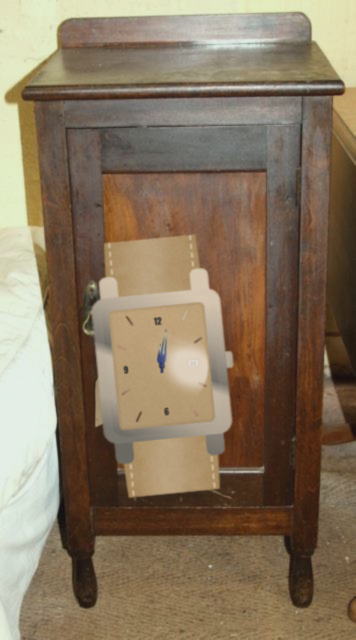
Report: 12 h 02 min
